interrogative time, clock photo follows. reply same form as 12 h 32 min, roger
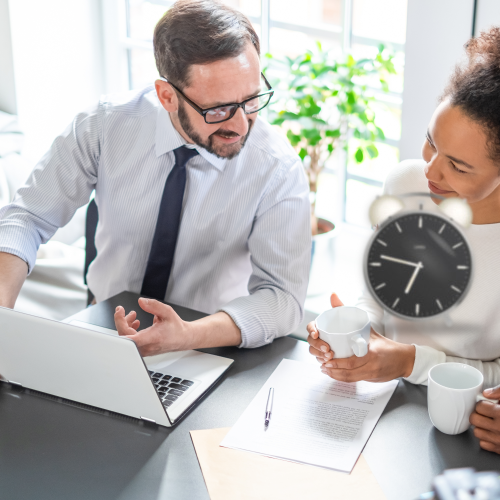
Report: 6 h 47 min
